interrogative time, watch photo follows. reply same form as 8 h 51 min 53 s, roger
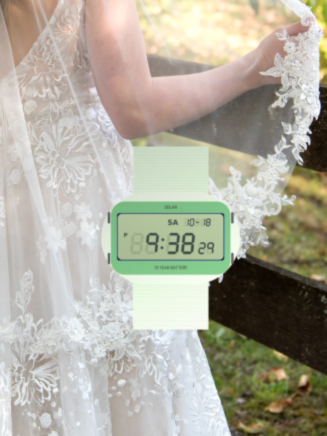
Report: 9 h 38 min 29 s
